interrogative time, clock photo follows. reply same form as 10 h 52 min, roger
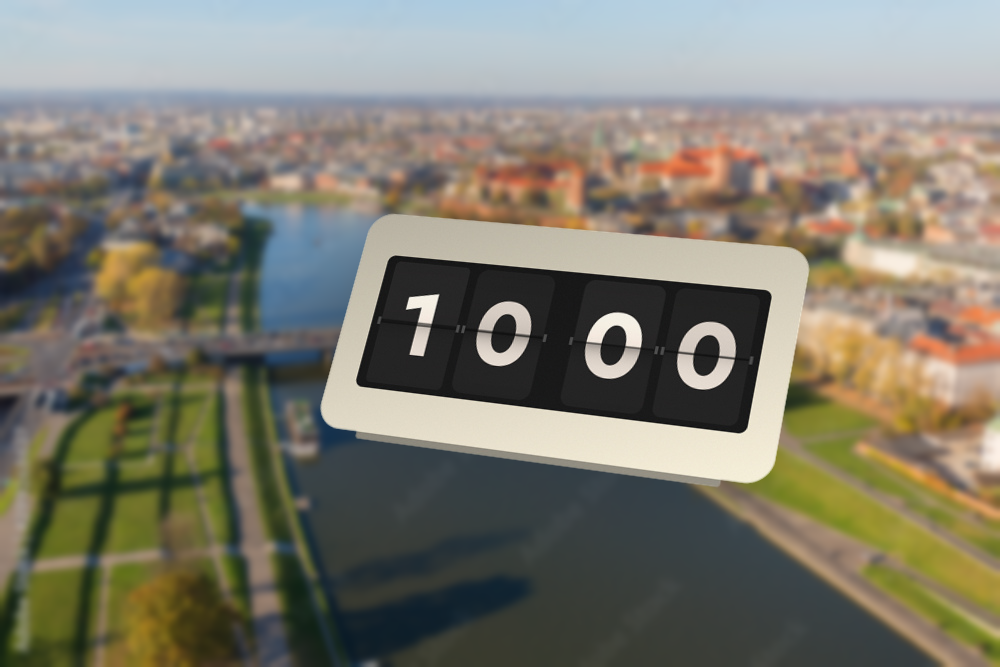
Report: 10 h 00 min
